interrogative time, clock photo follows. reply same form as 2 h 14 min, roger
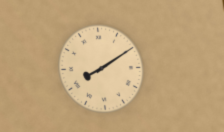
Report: 8 h 10 min
